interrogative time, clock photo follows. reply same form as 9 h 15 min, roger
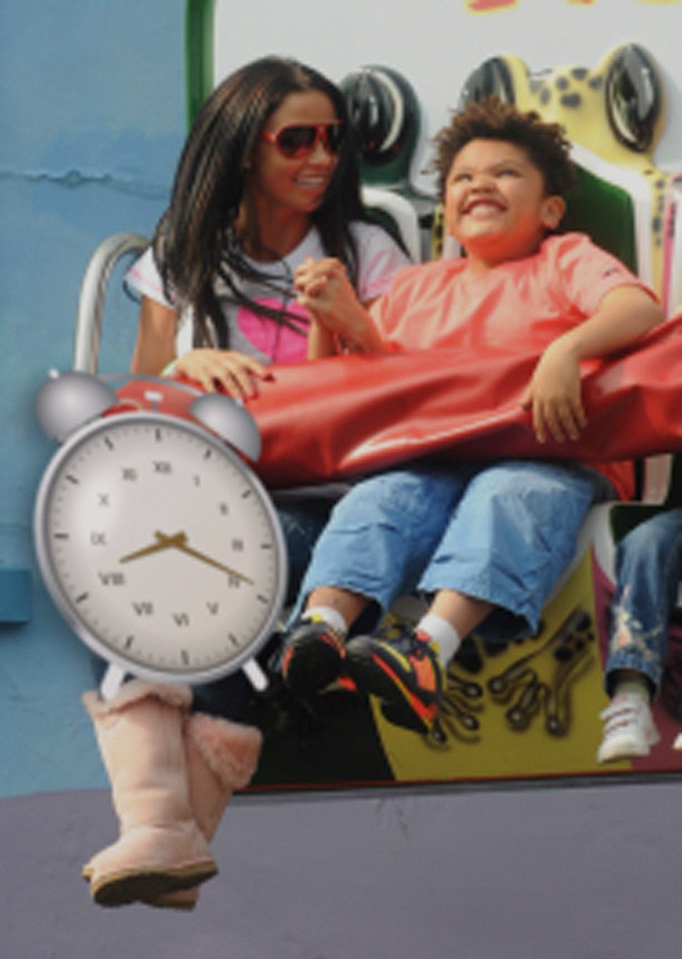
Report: 8 h 19 min
